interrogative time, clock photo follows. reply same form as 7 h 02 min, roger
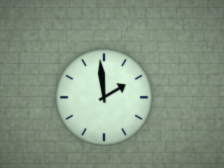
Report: 1 h 59 min
